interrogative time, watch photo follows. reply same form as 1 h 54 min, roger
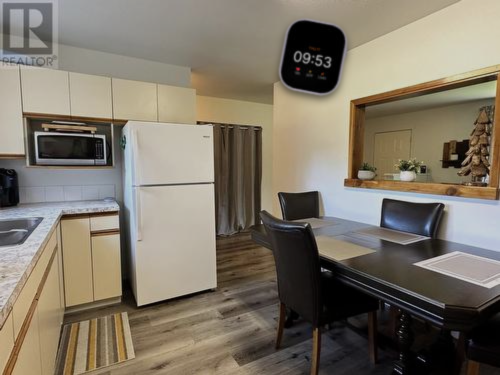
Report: 9 h 53 min
